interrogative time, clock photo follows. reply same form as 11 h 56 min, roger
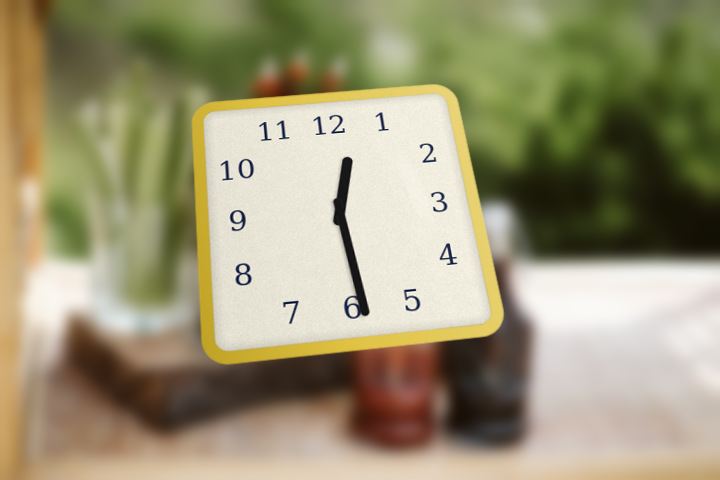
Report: 12 h 29 min
